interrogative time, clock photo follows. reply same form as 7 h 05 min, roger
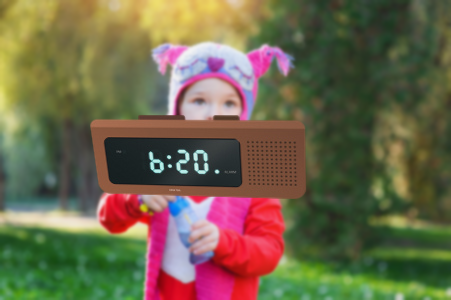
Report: 6 h 20 min
